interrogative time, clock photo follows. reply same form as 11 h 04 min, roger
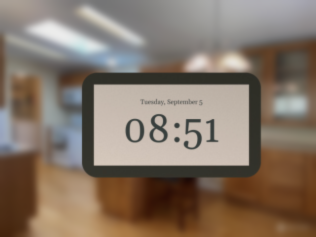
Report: 8 h 51 min
